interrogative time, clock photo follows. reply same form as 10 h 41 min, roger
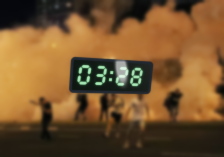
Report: 3 h 28 min
